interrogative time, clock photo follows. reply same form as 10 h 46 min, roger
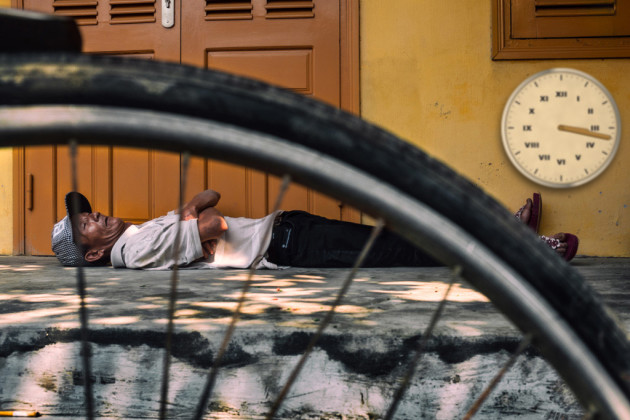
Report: 3 h 17 min
